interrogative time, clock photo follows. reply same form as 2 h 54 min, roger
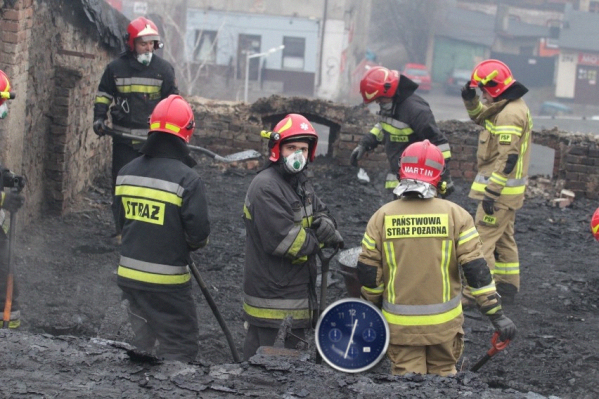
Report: 12 h 33 min
